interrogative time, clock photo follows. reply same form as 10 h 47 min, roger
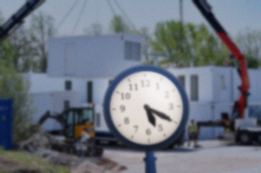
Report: 5 h 20 min
